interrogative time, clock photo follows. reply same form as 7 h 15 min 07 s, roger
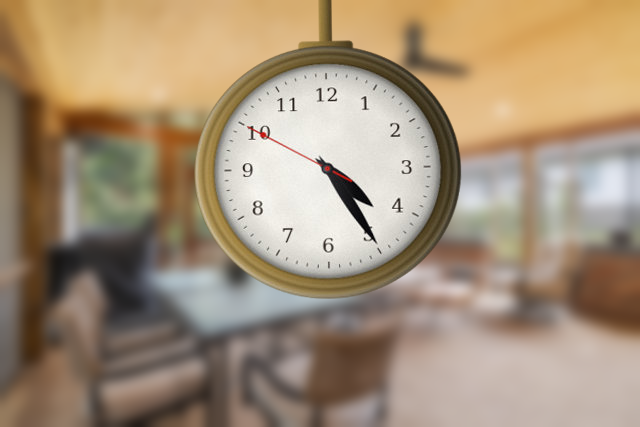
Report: 4 h 24 min 50 s
